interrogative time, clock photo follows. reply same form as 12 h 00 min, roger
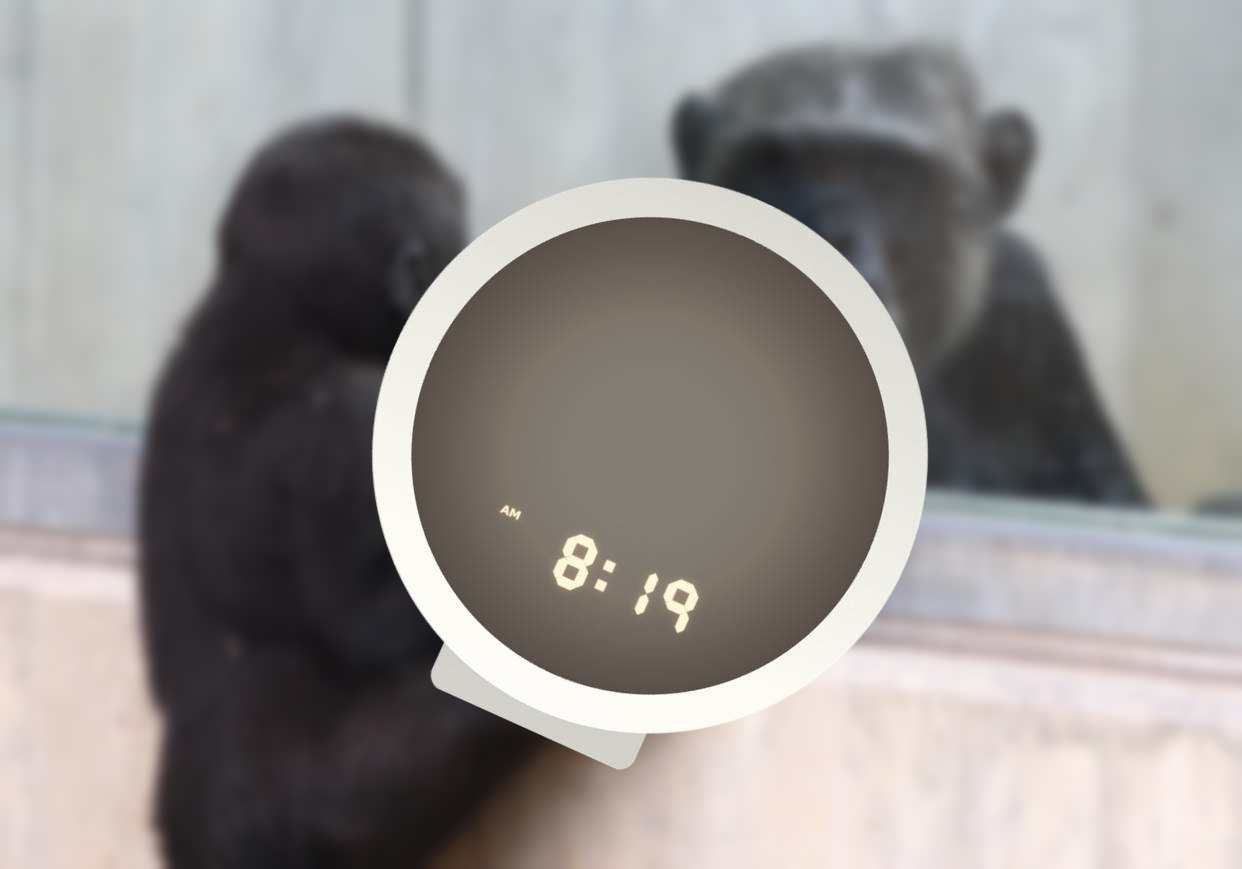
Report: 8 h 19 min
